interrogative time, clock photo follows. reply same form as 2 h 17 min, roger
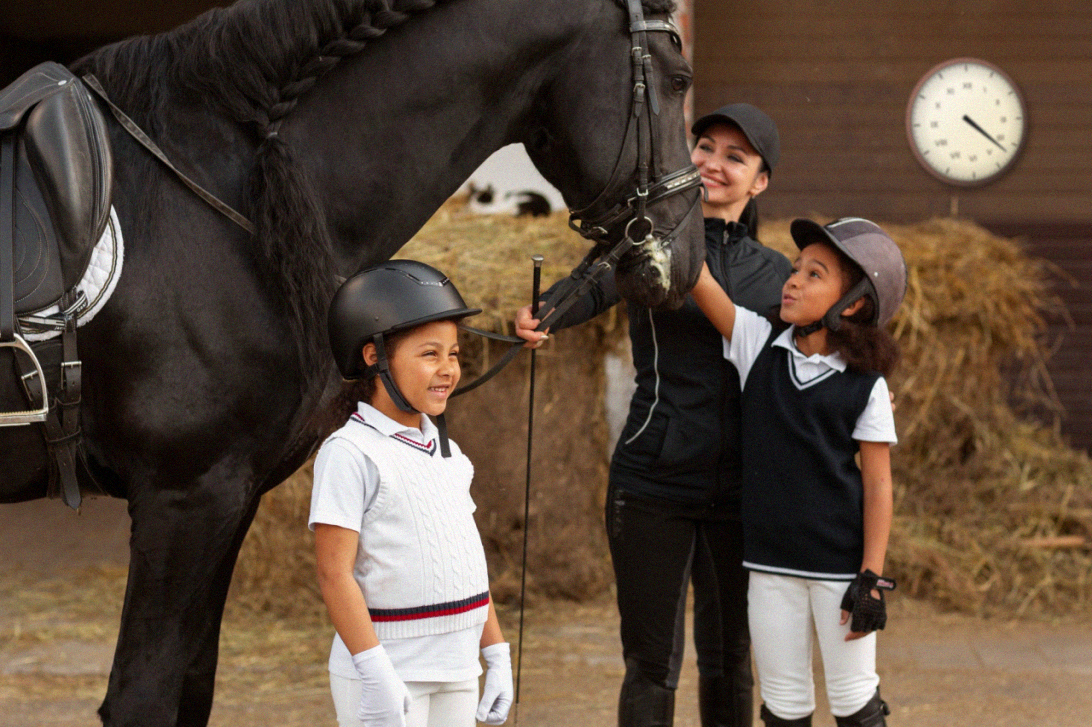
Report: 4 h 22 min
